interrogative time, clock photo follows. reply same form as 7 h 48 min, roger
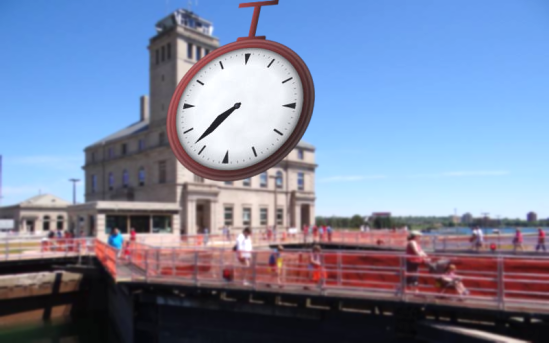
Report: 7 h 37 min
